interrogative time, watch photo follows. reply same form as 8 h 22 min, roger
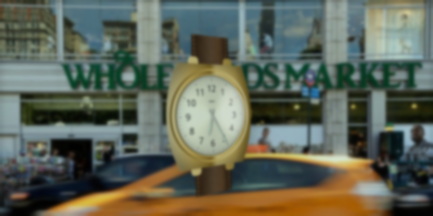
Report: 6 h 25 min
